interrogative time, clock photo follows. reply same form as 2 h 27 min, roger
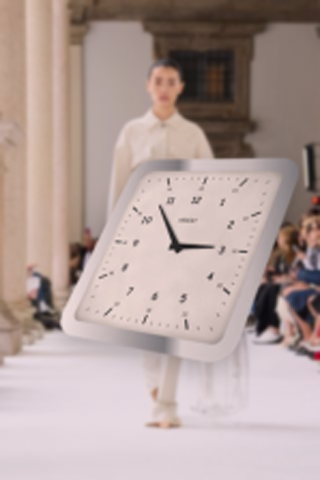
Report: 2 h 53 min
